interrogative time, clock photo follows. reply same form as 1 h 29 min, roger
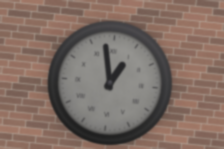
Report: 12 h 58 min
